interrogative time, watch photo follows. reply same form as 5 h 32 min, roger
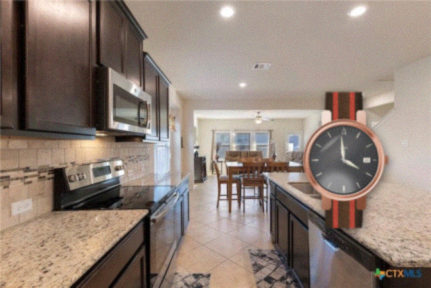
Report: 3 h 59 min
